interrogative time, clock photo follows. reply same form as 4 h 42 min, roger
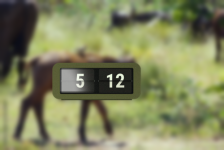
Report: 5 h 12 min
